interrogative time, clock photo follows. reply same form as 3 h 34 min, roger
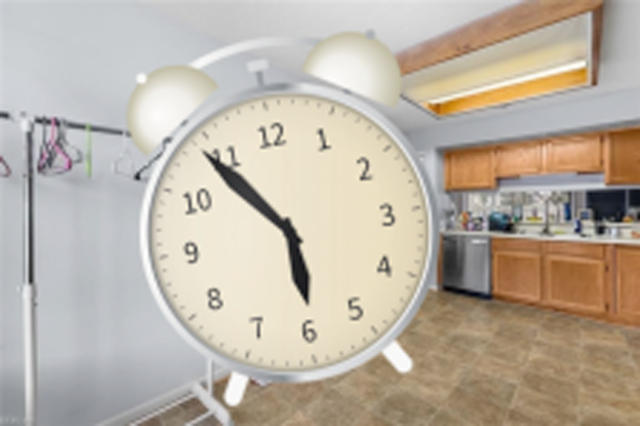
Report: 5 h 54 min
